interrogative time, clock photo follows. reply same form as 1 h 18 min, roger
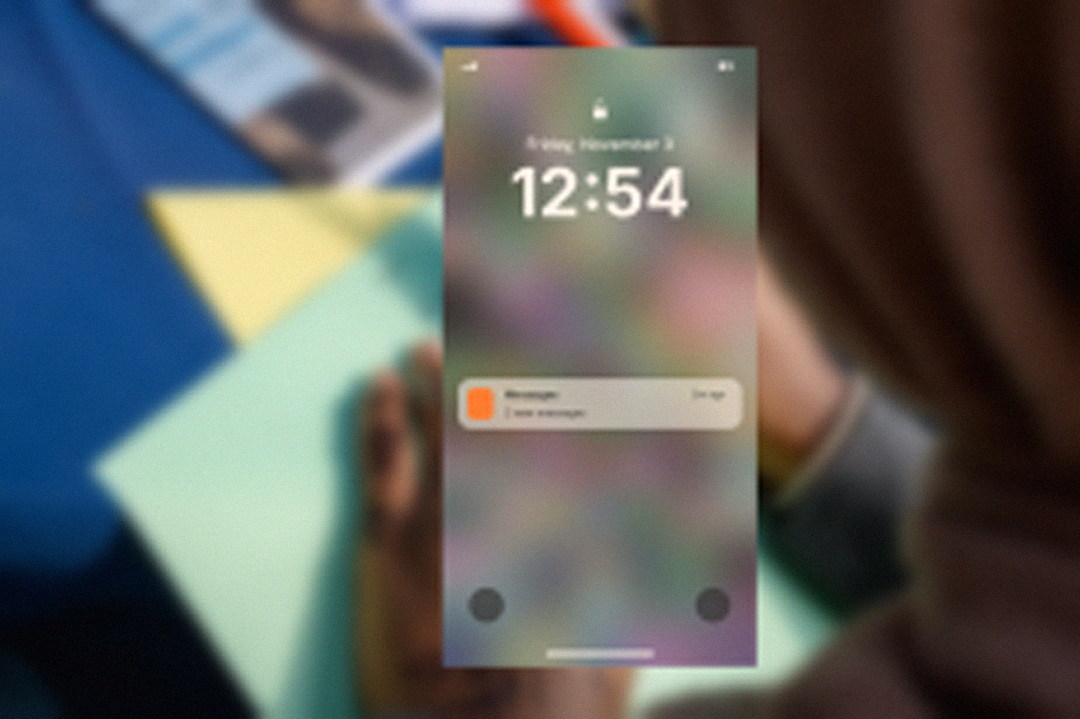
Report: 12 h 54 min
